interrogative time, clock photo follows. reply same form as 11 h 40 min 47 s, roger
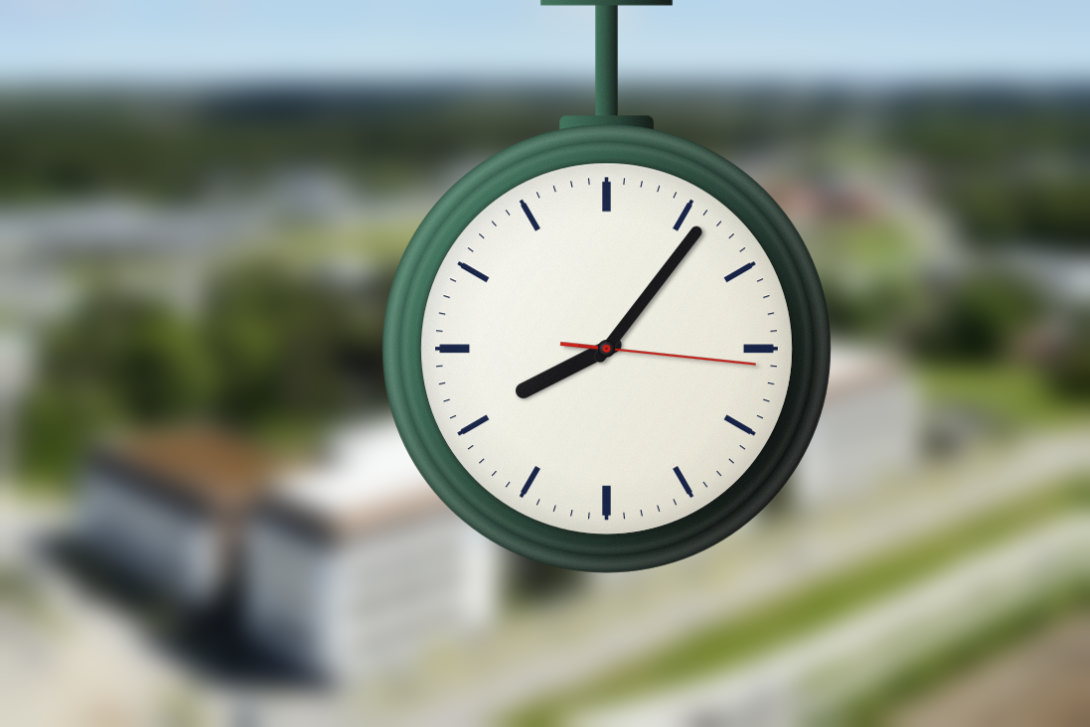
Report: 8 h 06 min 16 s
